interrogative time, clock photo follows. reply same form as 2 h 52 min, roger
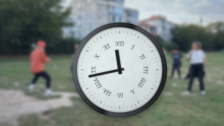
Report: 11 h 43 min
